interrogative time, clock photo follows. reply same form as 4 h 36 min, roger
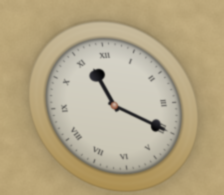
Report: 11 h 20 min
